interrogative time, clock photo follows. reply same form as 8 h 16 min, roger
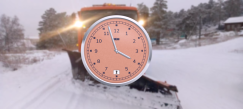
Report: 3 h 57 min
